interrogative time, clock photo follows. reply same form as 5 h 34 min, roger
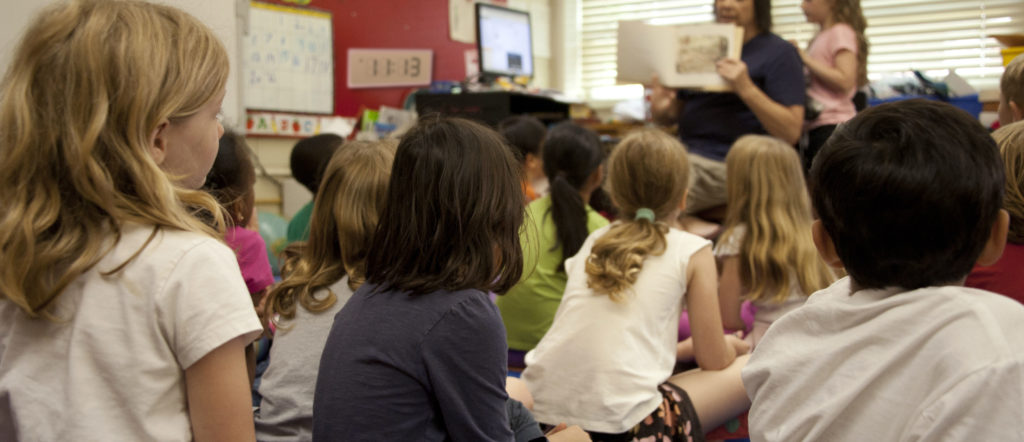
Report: 11 h 13 min
